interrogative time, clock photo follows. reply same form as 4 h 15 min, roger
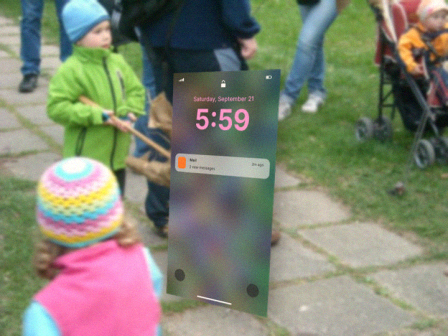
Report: 5 h 59 min
